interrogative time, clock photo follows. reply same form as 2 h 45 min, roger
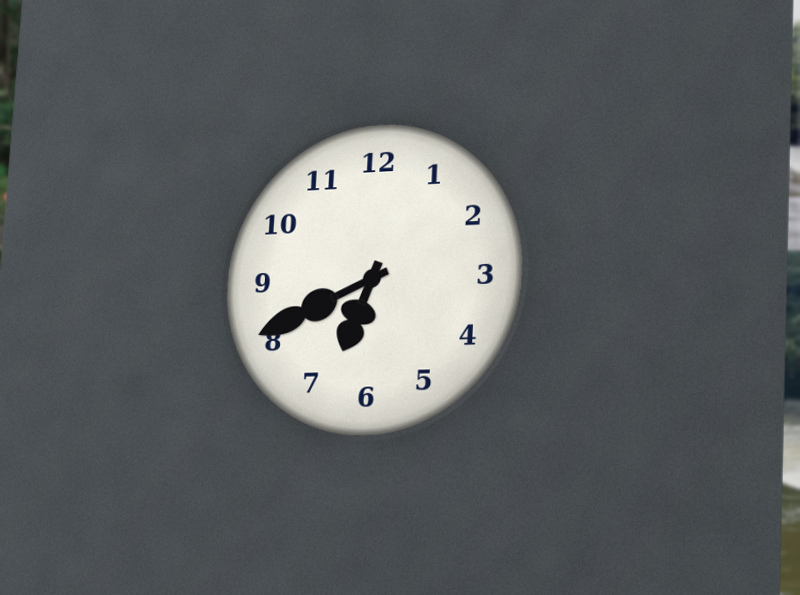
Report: 6 h 41 min
